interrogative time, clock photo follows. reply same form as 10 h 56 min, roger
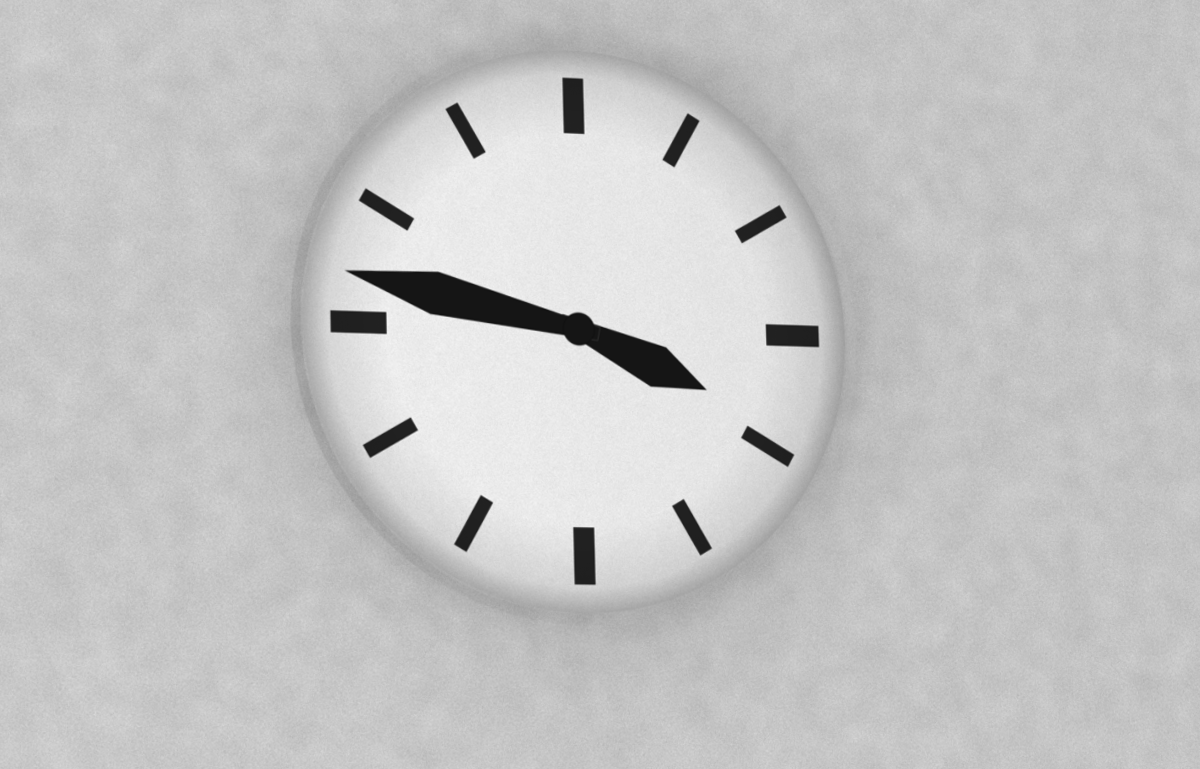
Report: 3 h 47 min
